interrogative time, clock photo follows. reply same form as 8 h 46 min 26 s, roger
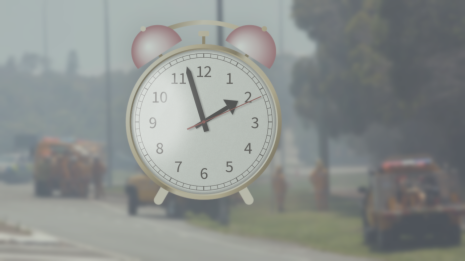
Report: 1 h 57 min 11 s
